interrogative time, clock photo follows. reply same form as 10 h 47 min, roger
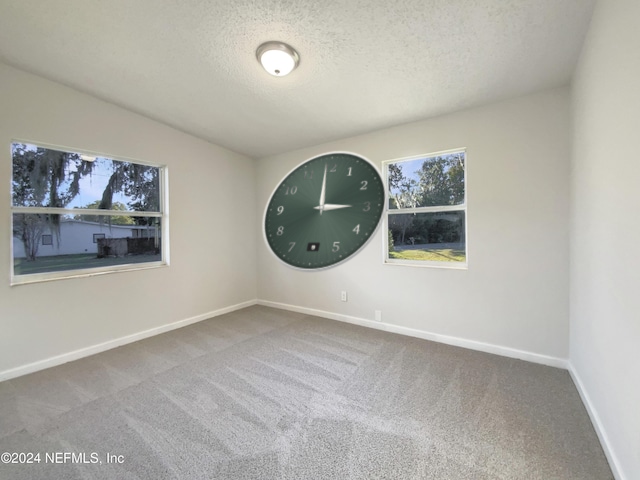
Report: 2 h 59 min
